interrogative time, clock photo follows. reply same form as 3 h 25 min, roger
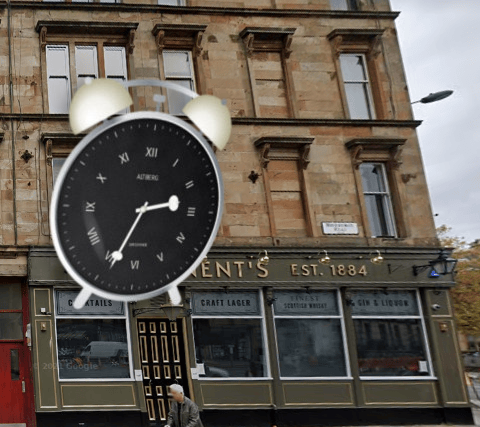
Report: 2 h 34 min
